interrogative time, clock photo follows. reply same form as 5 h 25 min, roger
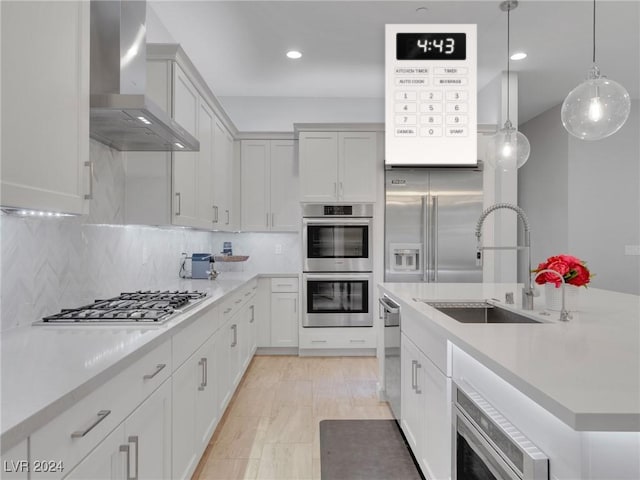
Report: 4 h 43 min
